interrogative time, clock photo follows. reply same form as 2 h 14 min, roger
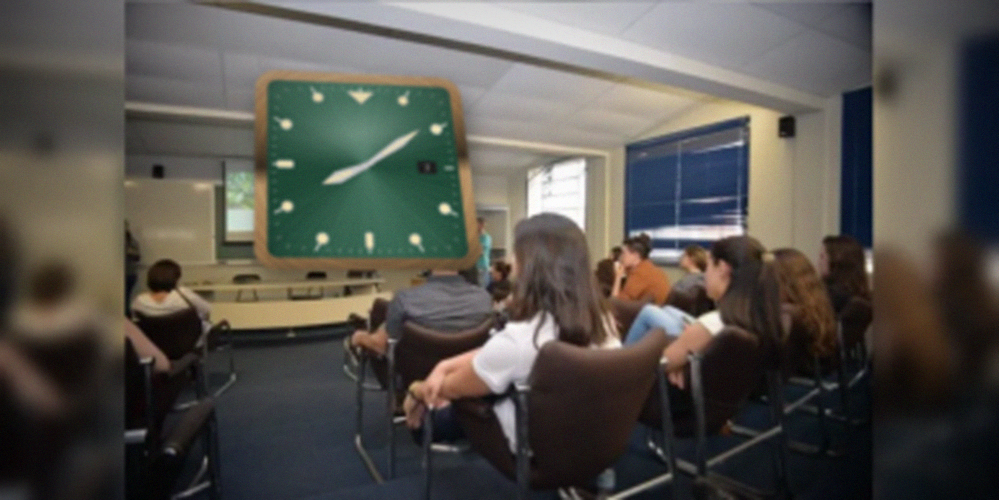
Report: 8 h 09 min
